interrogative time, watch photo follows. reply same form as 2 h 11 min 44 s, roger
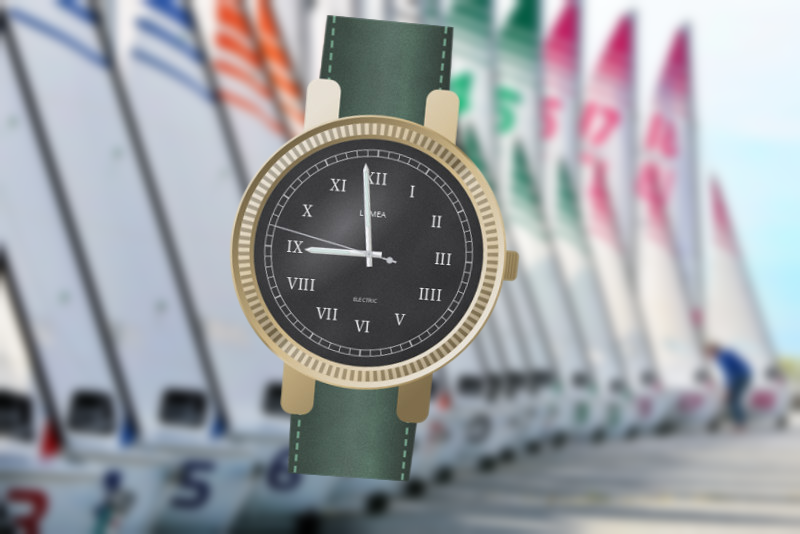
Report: 8 h 58 min 47 s
